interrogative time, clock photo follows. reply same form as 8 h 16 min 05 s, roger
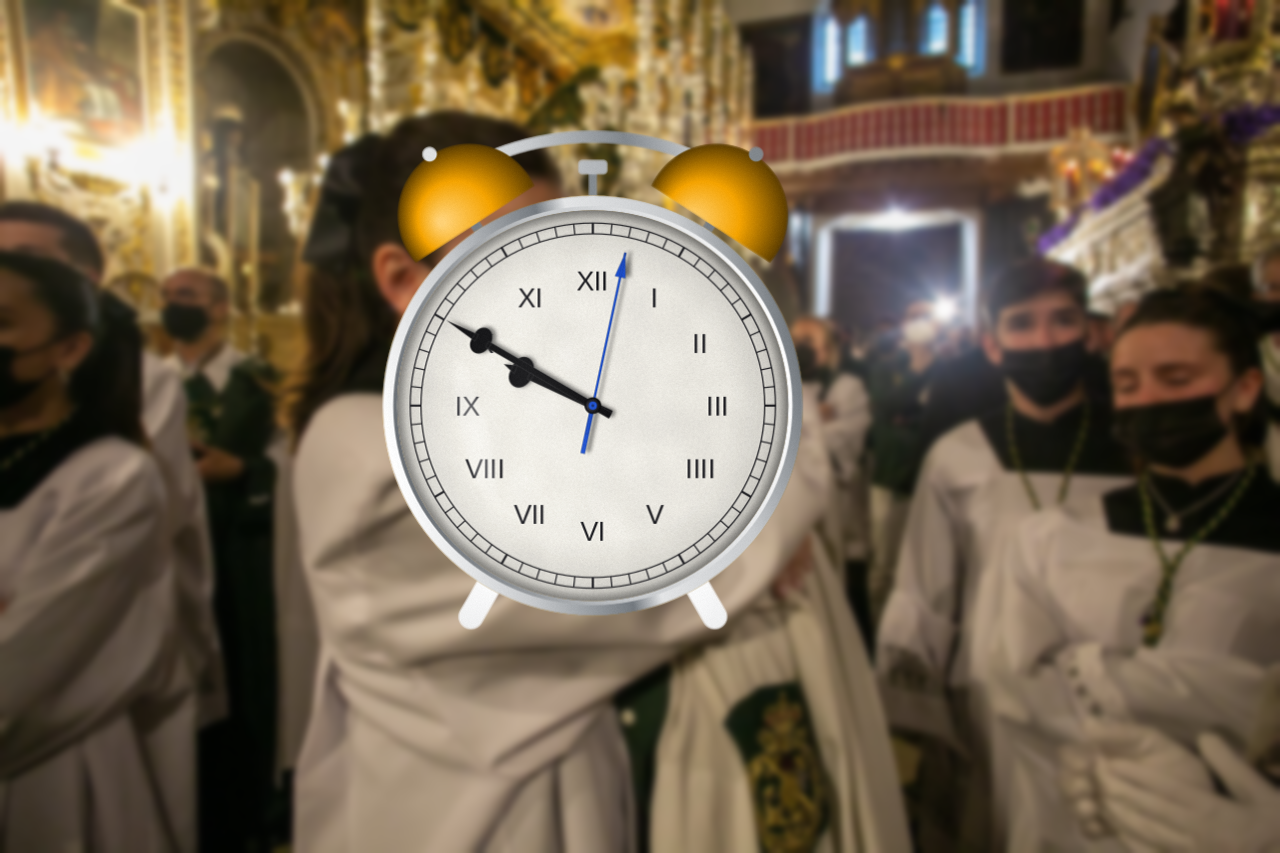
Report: 9 h 50 min 02 s
